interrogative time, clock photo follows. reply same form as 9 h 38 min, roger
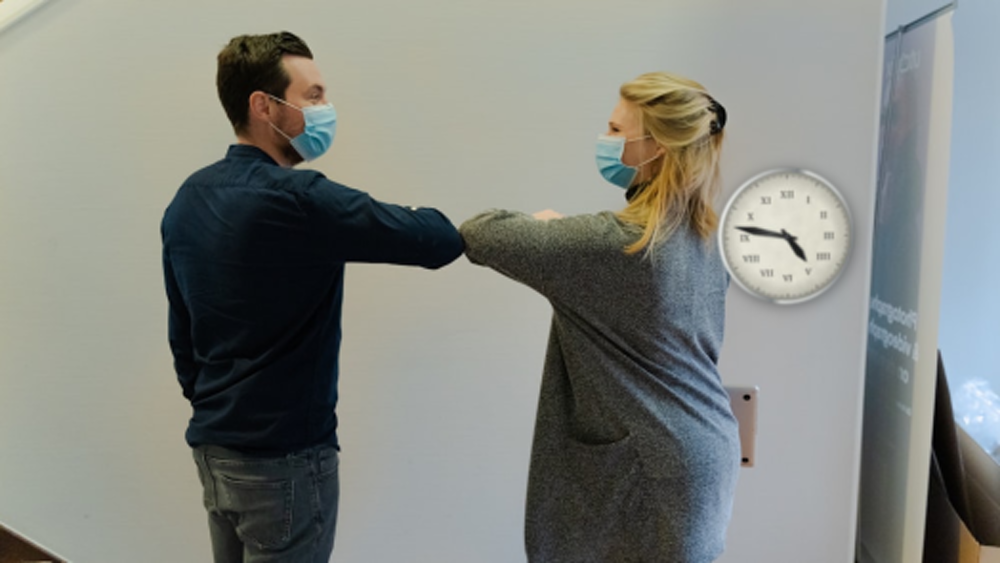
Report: 4 h 47 min
